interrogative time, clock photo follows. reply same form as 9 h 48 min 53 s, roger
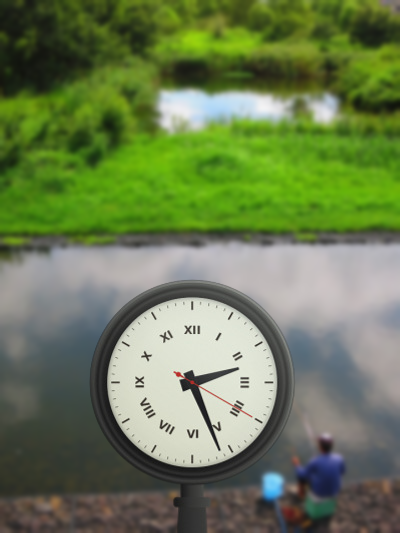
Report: 2 h 26 min 20 s
